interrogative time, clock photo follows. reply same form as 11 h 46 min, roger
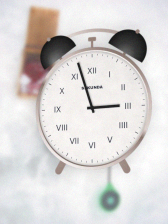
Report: 2 h 57 min
